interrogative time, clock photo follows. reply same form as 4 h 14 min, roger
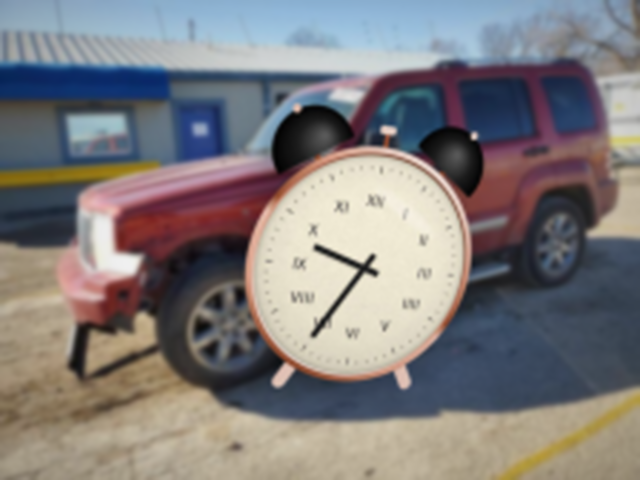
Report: 9 h 35 min
